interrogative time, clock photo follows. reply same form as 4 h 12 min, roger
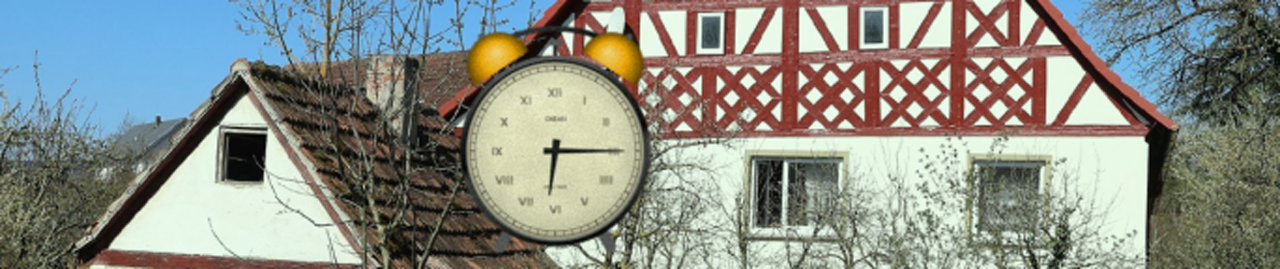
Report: 6 h 15 min
